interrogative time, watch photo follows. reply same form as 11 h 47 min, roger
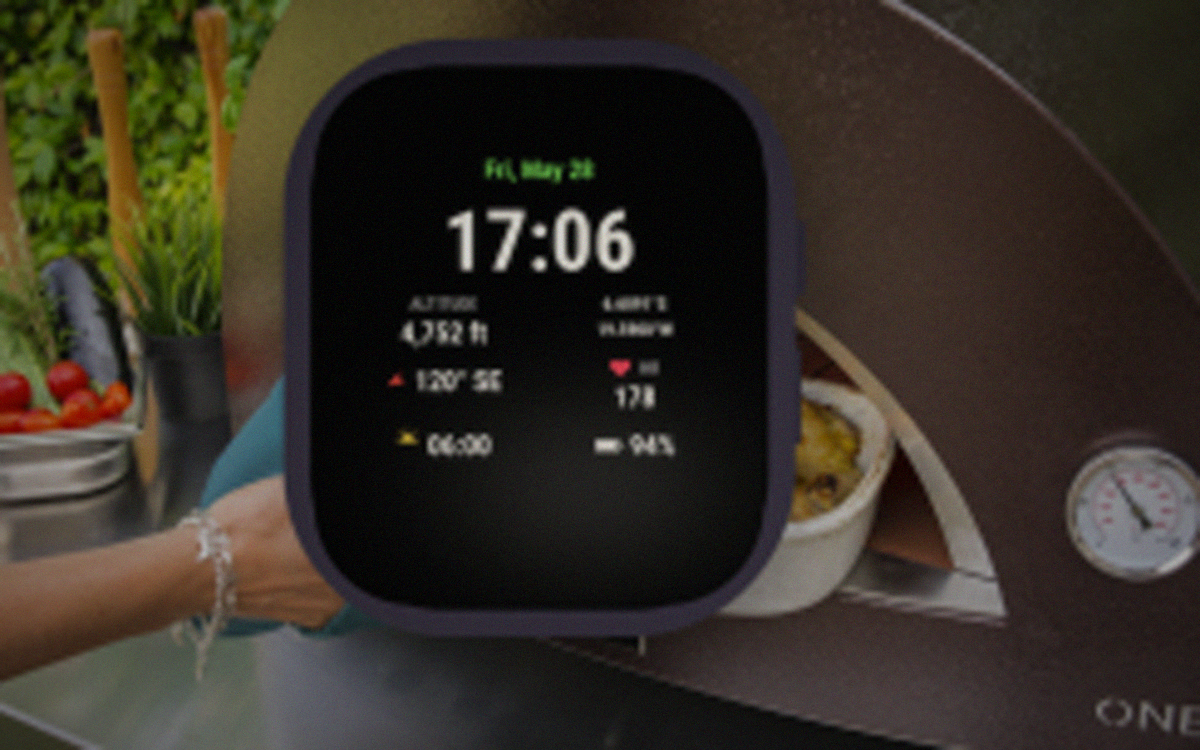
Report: 17 h 06 min
